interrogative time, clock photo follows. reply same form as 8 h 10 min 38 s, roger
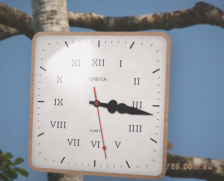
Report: 3 h 16 min 28 s
